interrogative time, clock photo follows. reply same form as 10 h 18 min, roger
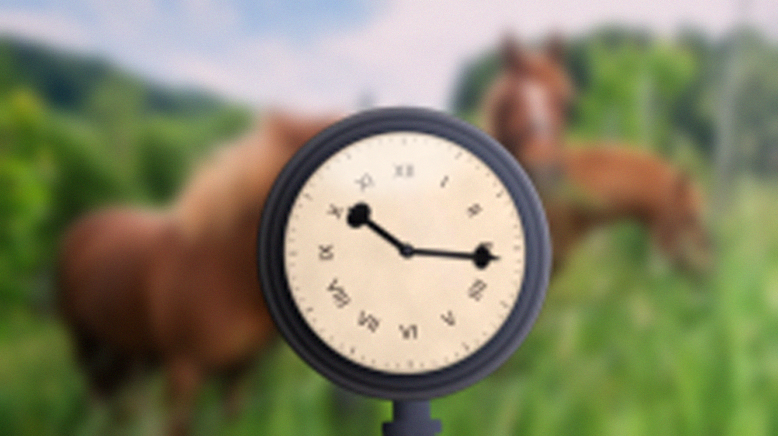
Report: 10 h 16 min
